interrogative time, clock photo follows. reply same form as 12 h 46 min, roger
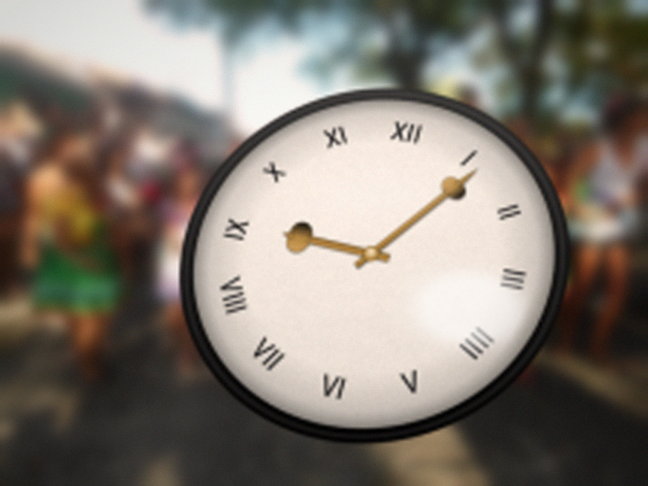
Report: 9 h 06 min
